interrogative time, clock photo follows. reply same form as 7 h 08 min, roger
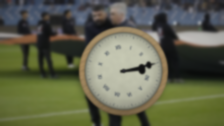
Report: 3 h 15 min
